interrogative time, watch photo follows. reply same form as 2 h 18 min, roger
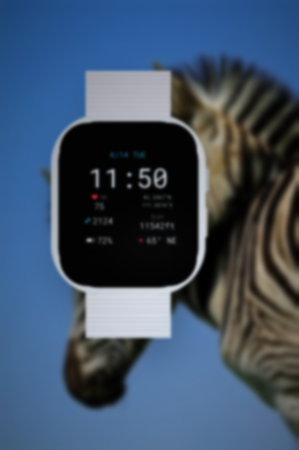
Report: 11 h 50 min
